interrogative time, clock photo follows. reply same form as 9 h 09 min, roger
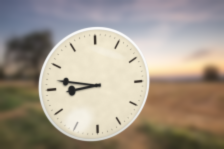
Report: 8 h 47 min
